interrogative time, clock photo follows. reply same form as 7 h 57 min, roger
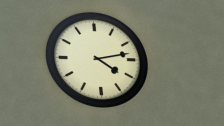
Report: 4 h 13 min
